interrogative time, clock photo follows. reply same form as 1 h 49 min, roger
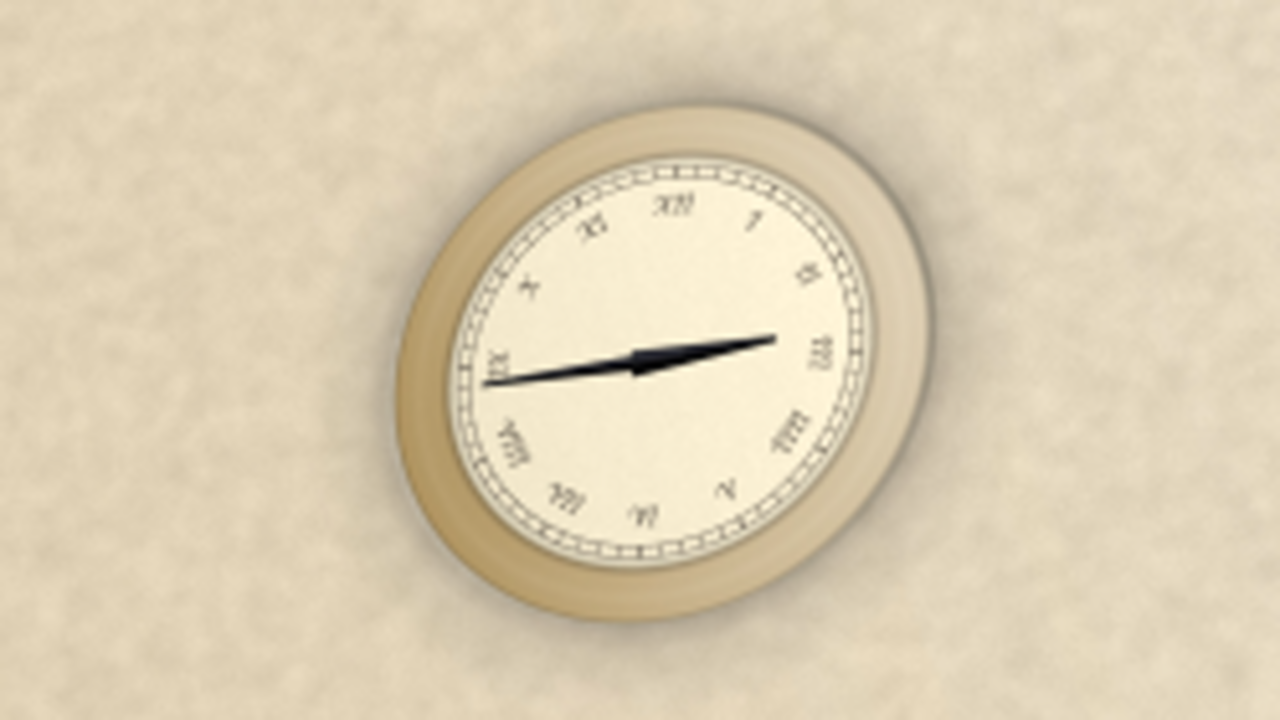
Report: 2 h 44 min
